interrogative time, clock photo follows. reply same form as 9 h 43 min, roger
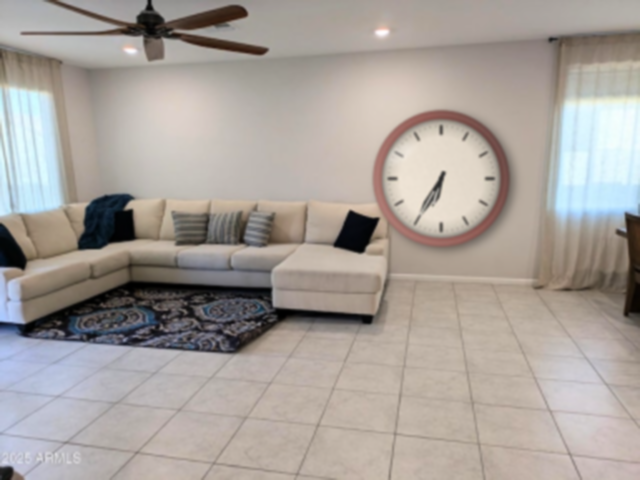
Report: 6 h 35 min
